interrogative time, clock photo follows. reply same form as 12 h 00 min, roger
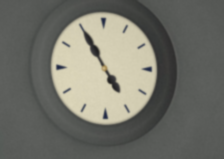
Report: 4 h 55 min
